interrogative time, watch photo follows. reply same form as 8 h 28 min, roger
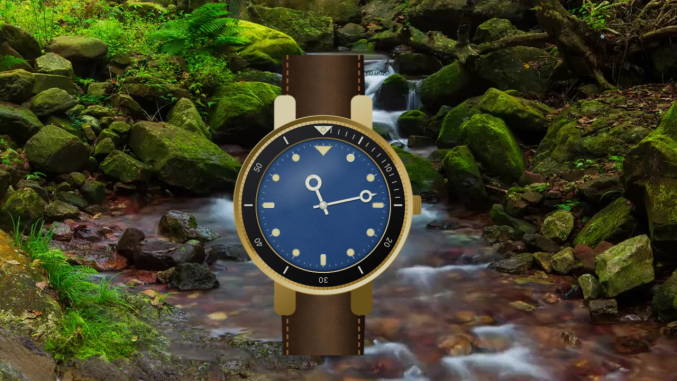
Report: 11 h 13 min
